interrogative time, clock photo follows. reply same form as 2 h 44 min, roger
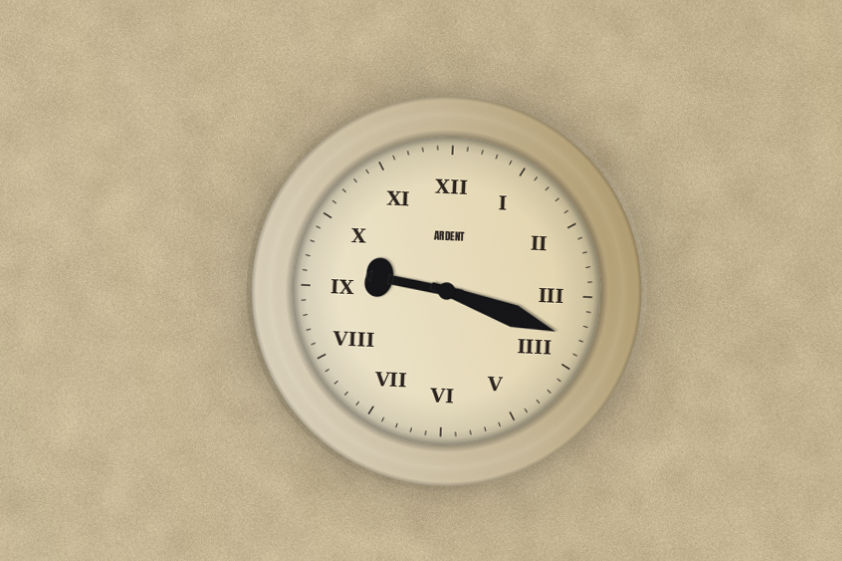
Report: 9 h 18 min
